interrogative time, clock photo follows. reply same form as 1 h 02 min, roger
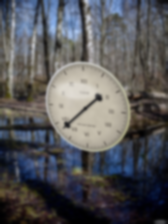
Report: 1 h 38 min
